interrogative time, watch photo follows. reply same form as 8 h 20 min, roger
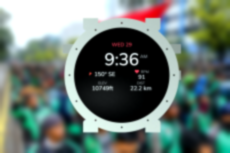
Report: 9 h 36 min
